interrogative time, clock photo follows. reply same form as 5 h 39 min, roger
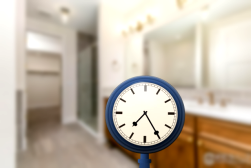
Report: 7 h 25 min
